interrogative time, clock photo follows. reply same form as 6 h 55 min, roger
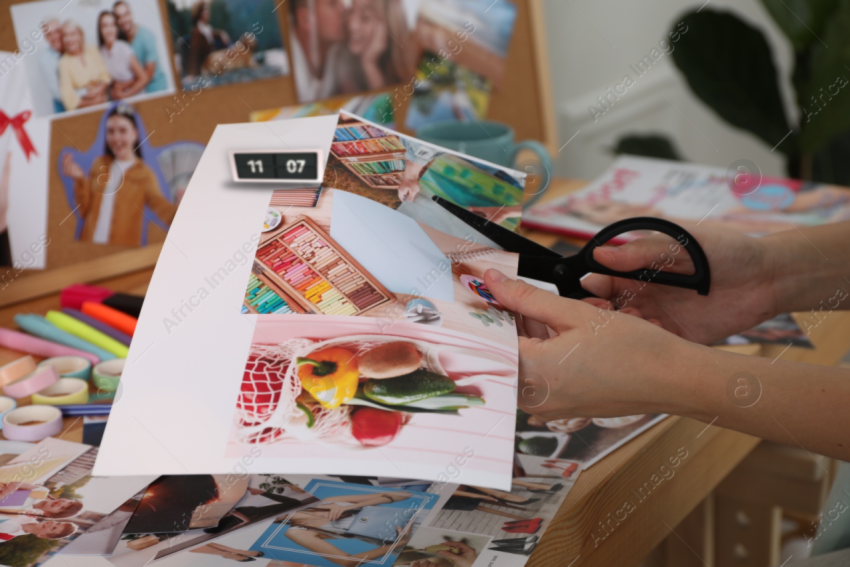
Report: 11 h 07 min
